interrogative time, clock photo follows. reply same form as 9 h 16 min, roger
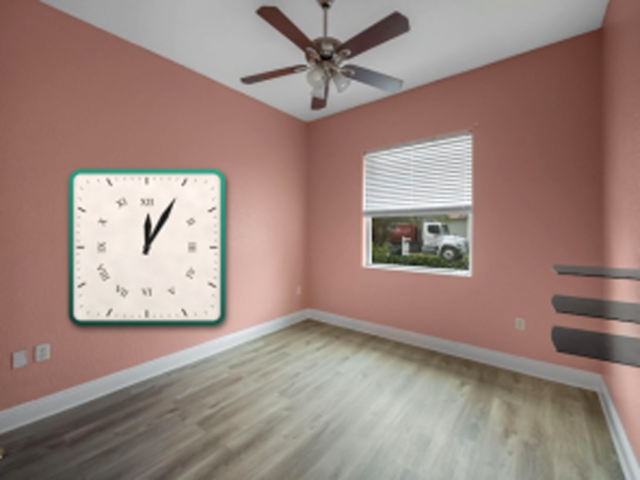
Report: 12 h 05 min
